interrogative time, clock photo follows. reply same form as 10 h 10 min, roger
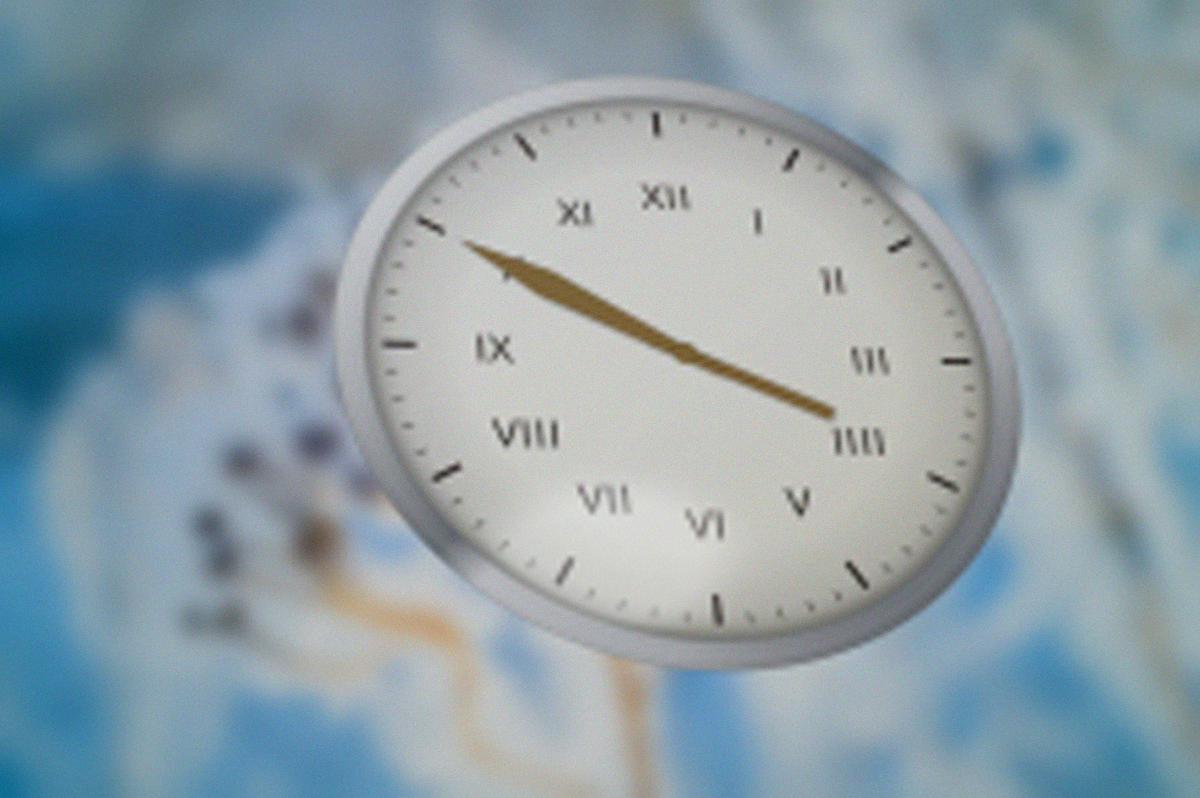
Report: 3 h 50 min
